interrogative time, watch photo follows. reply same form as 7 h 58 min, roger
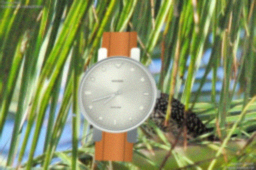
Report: 7 h 42 min
